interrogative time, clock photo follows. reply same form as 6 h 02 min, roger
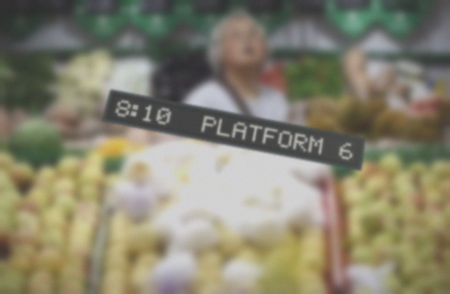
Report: 8 h 10 min
